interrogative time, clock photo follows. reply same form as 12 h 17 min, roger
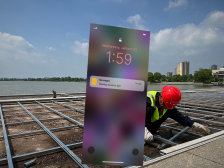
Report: 1 h 59 min
